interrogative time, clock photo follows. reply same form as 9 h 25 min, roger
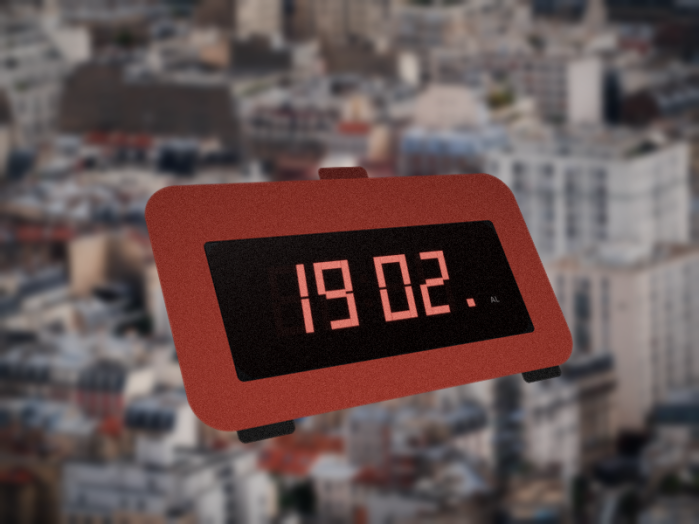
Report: 19 h 02 min
